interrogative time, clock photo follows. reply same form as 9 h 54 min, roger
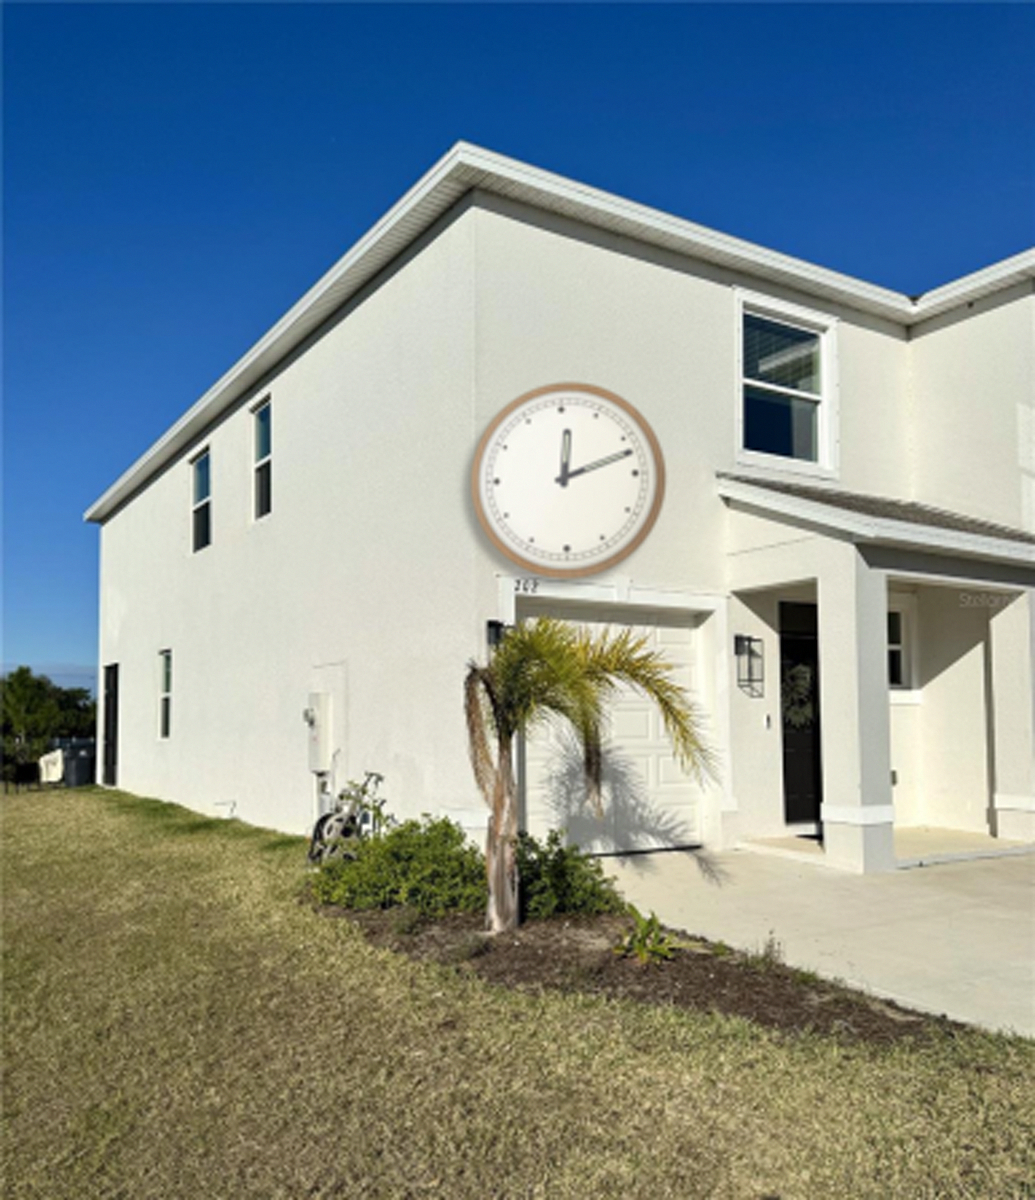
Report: 12 h 12 min
